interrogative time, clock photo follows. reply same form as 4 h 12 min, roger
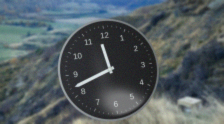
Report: 11 h 42 min
